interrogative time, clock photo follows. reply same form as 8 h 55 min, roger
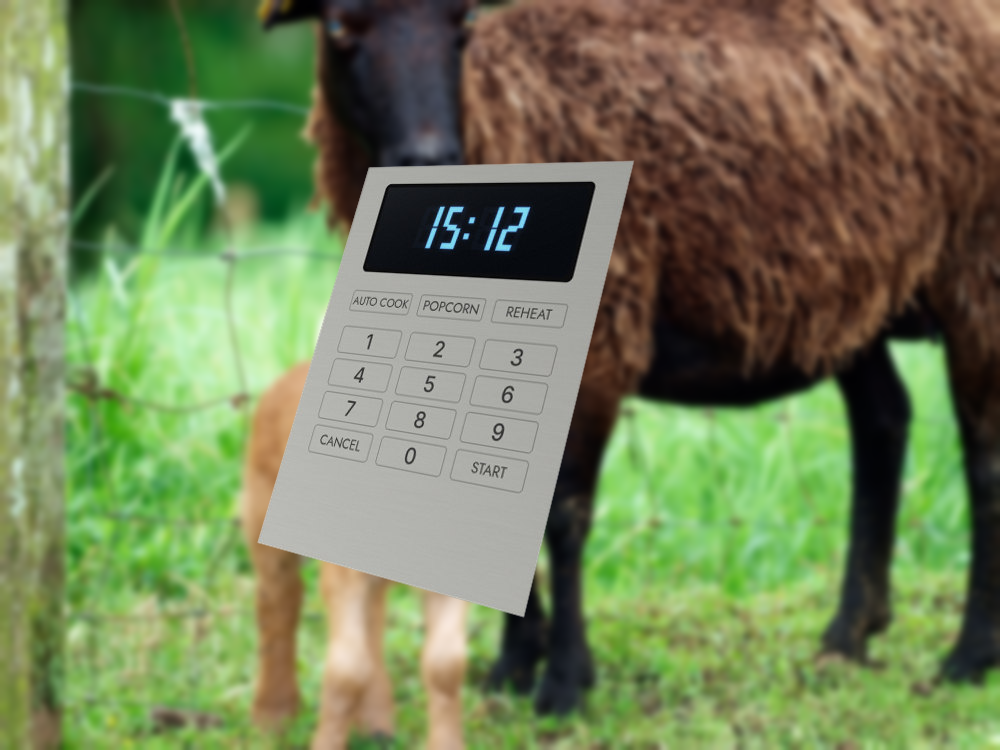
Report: 15 h 12 min
